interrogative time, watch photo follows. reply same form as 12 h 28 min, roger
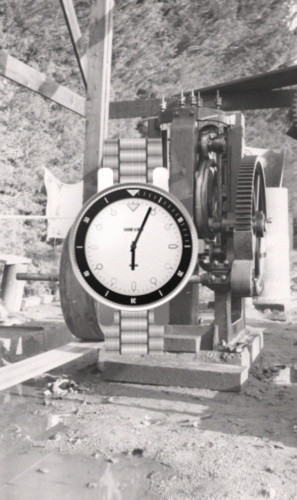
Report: 6 h 04 min
